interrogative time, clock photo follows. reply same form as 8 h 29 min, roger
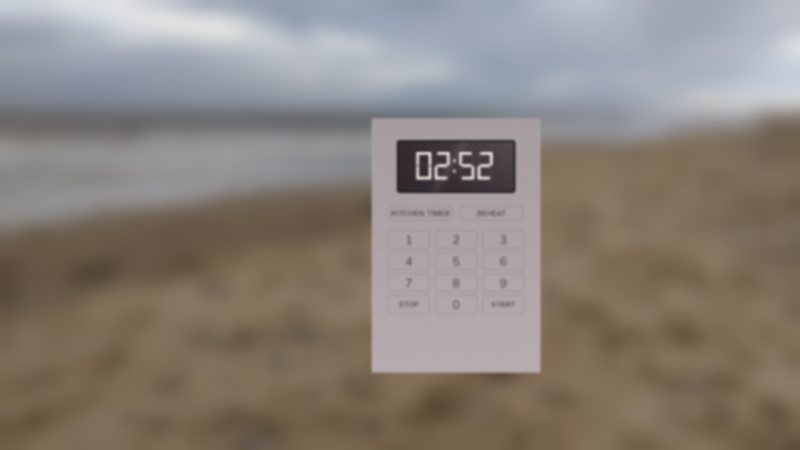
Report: 2 h 52 min
